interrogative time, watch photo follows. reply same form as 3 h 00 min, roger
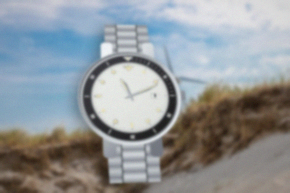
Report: 11 h 11 min
